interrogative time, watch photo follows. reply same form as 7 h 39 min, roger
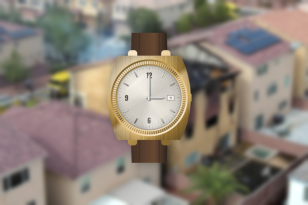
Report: 3 h 00 min
